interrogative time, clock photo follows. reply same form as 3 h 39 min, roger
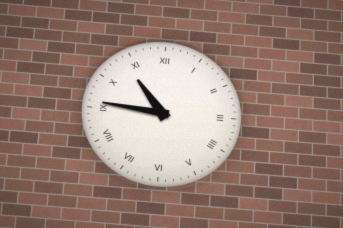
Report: 10 h 46 min
